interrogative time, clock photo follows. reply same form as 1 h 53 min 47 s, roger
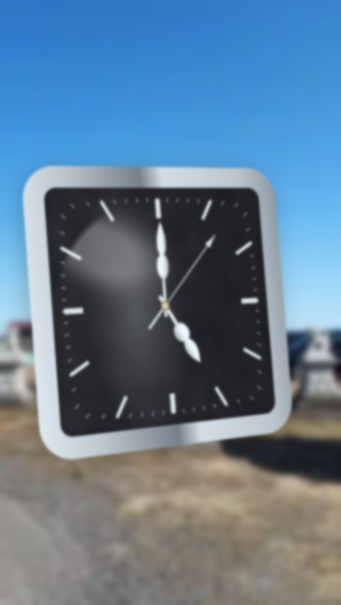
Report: 5 h 00 min 07 s
